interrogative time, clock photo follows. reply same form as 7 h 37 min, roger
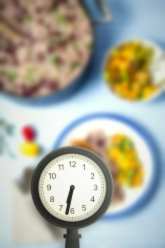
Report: 6 h 32 min
